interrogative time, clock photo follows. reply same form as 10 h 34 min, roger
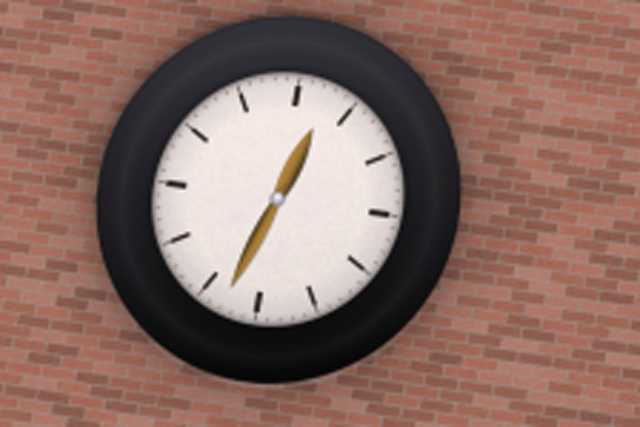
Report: 12 h 33 min
